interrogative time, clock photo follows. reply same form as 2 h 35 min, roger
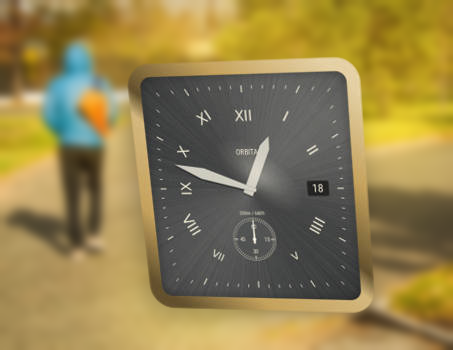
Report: 12 h 48 min
